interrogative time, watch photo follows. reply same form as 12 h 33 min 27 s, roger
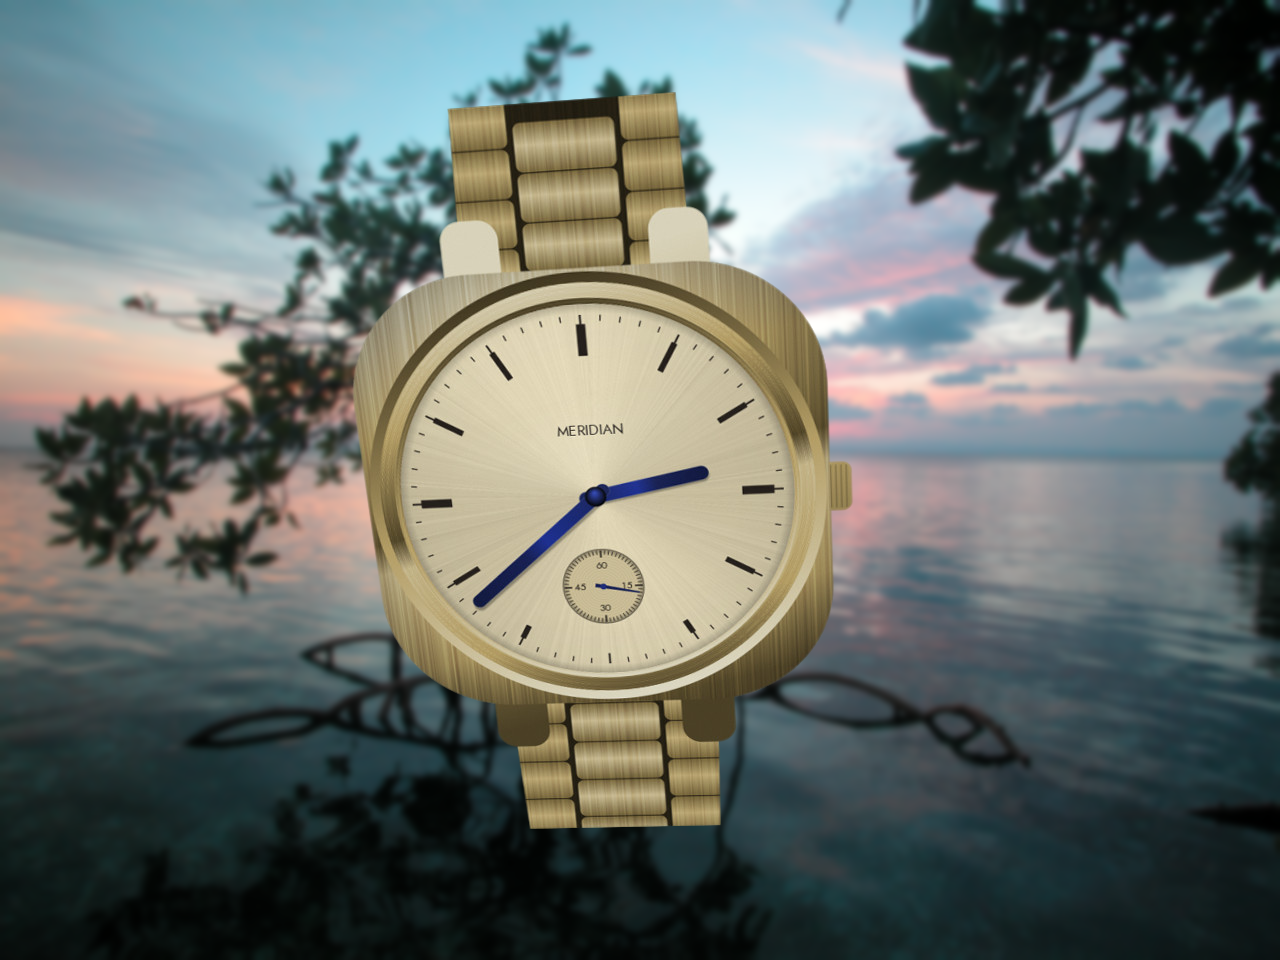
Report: 2 h 38 min 17 s
